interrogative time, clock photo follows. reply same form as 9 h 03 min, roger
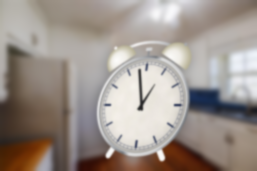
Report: 12 h 58 min
